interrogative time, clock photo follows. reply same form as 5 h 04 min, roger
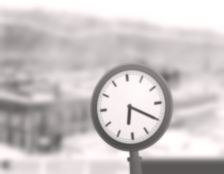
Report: 6 h 20 min
